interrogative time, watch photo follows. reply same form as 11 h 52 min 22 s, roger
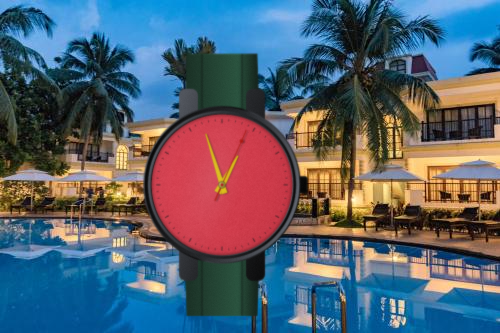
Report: 12 h 57 min 04 s
